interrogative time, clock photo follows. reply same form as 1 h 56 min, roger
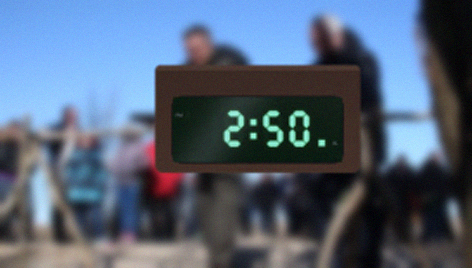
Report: 2 h 50 min
